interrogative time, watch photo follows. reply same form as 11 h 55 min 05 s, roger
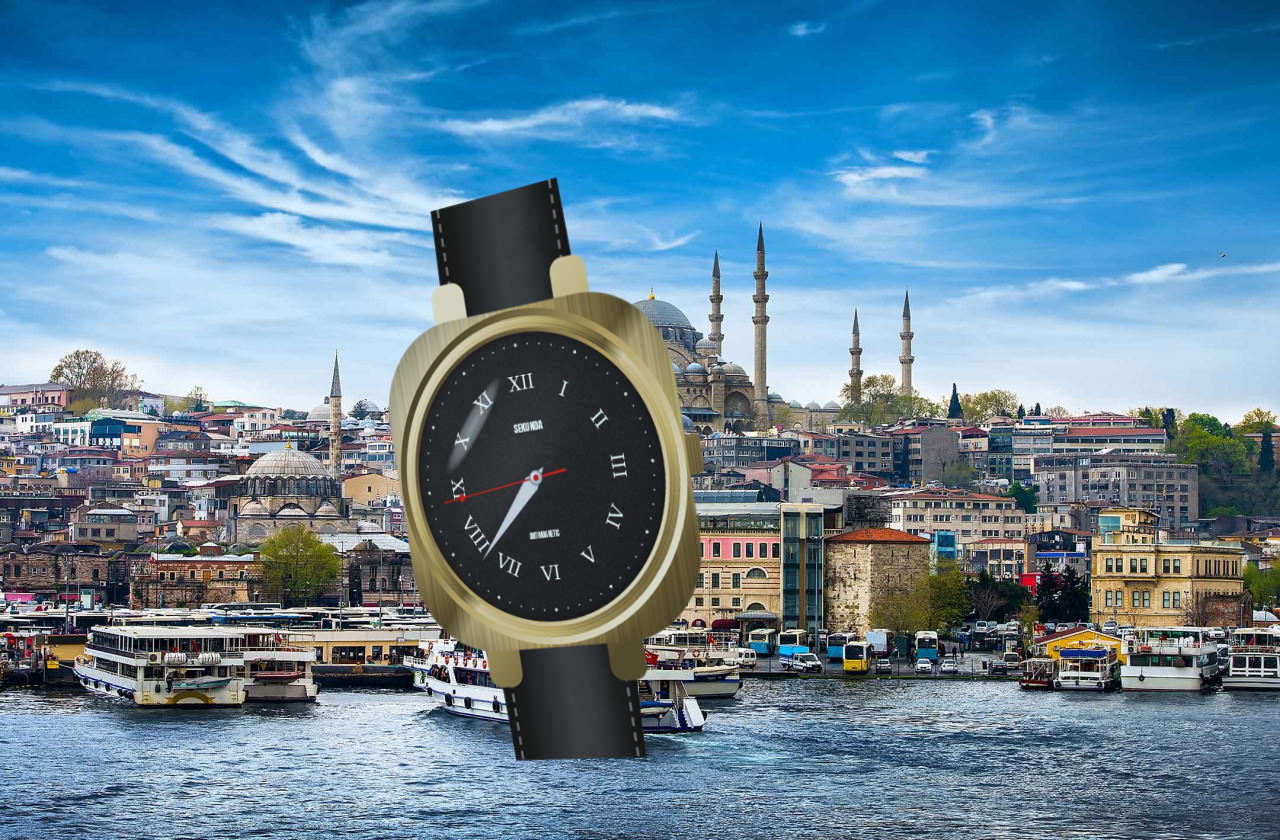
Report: 7 h 37 min 44 s
